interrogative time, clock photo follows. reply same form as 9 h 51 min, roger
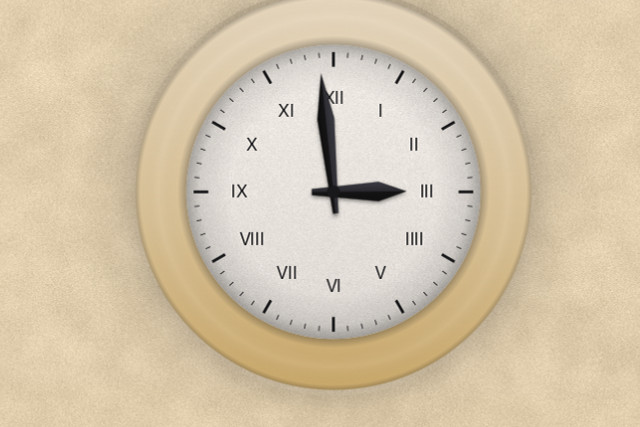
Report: 2 h 59 min
